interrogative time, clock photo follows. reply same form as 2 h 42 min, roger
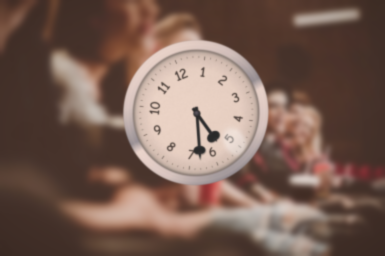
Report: 5 h 33 min
